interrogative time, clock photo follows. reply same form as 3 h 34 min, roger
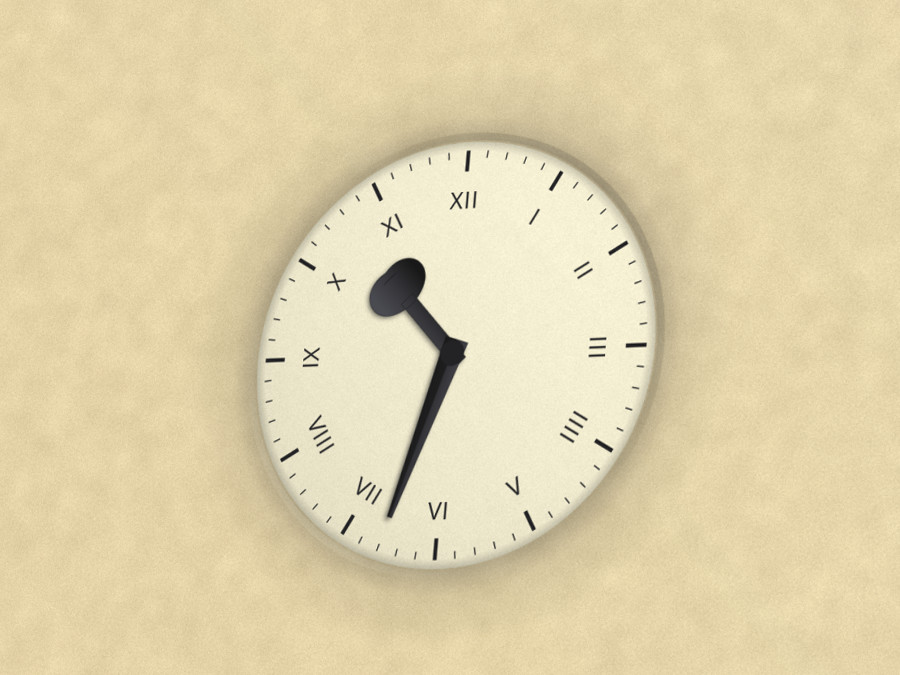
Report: 10 h 33 min
